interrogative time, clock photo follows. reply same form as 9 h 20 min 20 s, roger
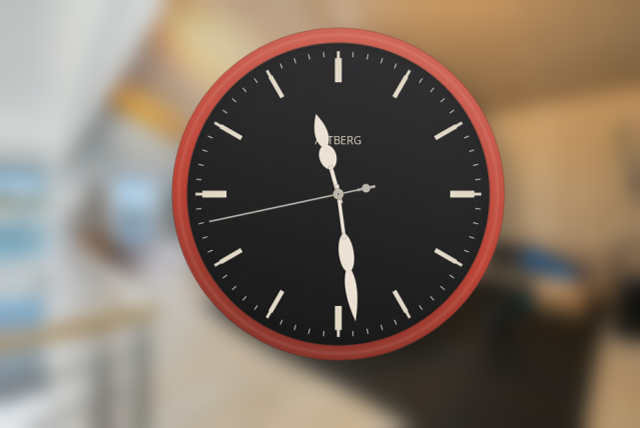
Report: 11 h 28 min 43 s
